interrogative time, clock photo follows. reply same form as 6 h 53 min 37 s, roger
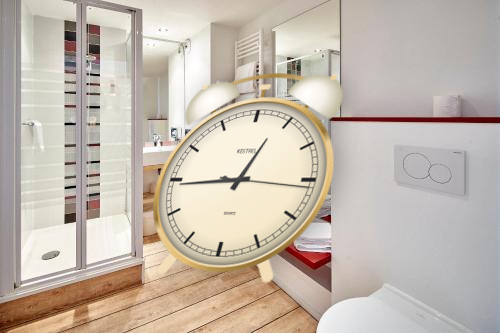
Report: 12 h 44 min 16 s
